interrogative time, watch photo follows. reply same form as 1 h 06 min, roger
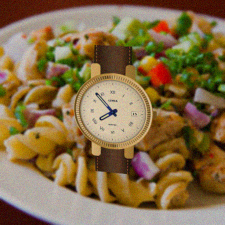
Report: 7 h 53 min
